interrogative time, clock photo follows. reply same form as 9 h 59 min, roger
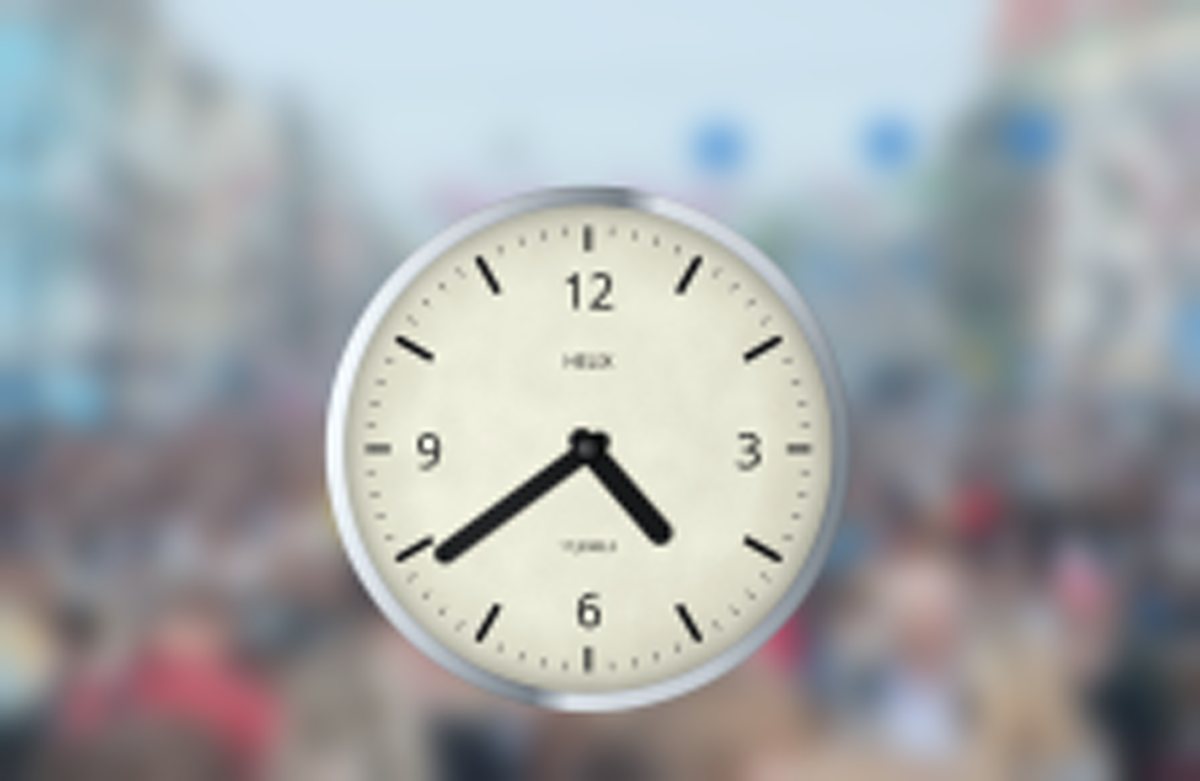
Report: 4 h 39 min
